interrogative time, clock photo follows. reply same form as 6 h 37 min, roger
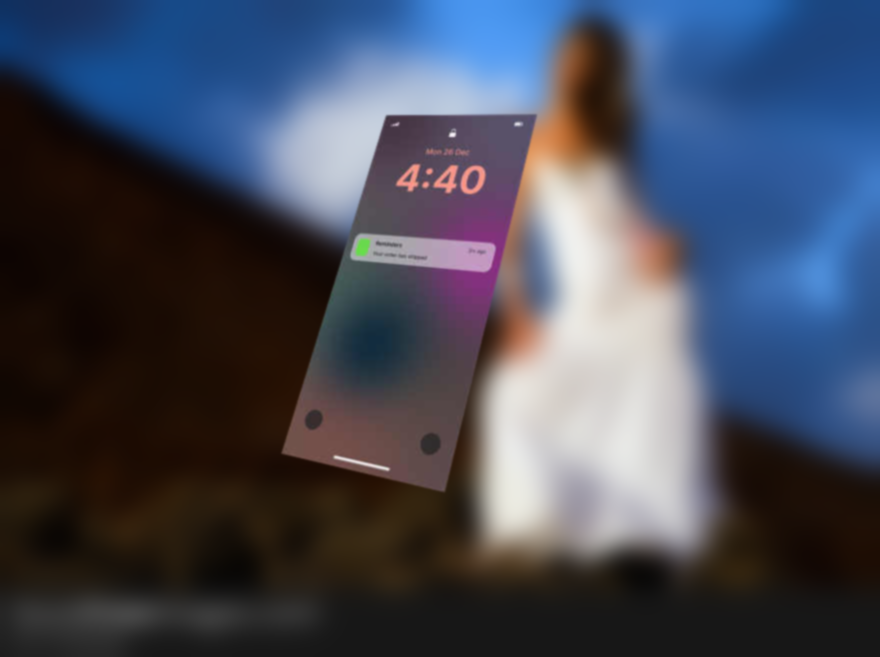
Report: 4 h 40 min
